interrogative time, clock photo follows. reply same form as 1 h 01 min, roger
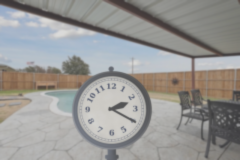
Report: 2 h 20 min
